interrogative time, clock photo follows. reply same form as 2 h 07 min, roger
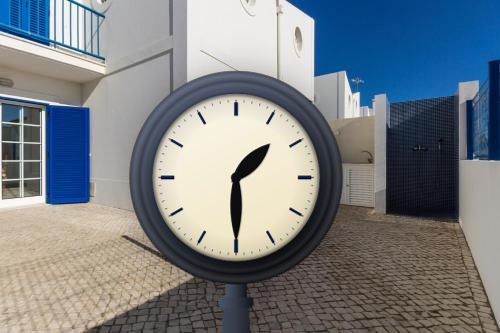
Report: 1 h 30 min
